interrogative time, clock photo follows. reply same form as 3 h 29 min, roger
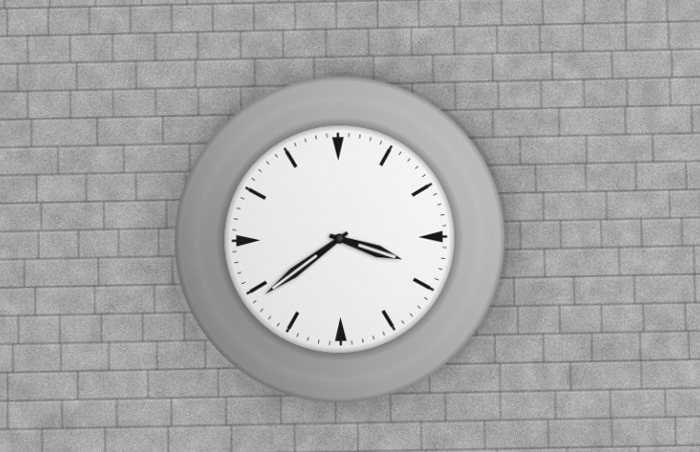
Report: 3 h 39 min
